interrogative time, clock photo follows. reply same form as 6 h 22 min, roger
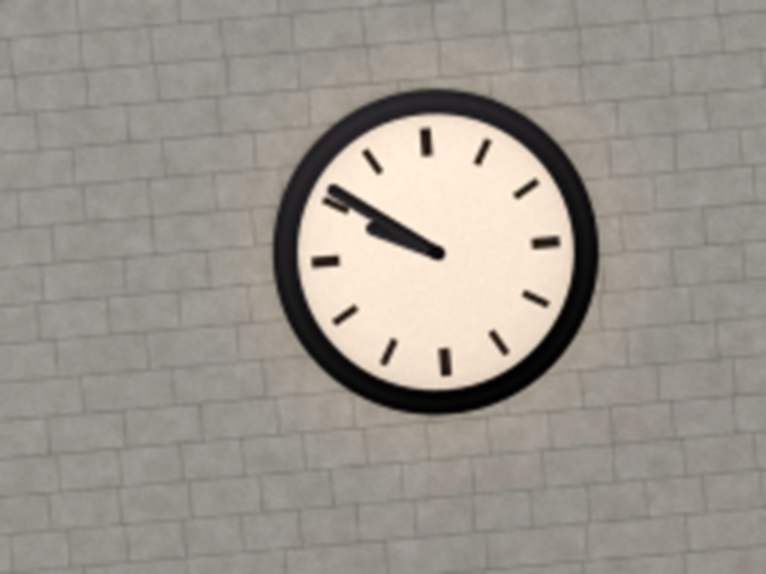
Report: 9 h 51 min
